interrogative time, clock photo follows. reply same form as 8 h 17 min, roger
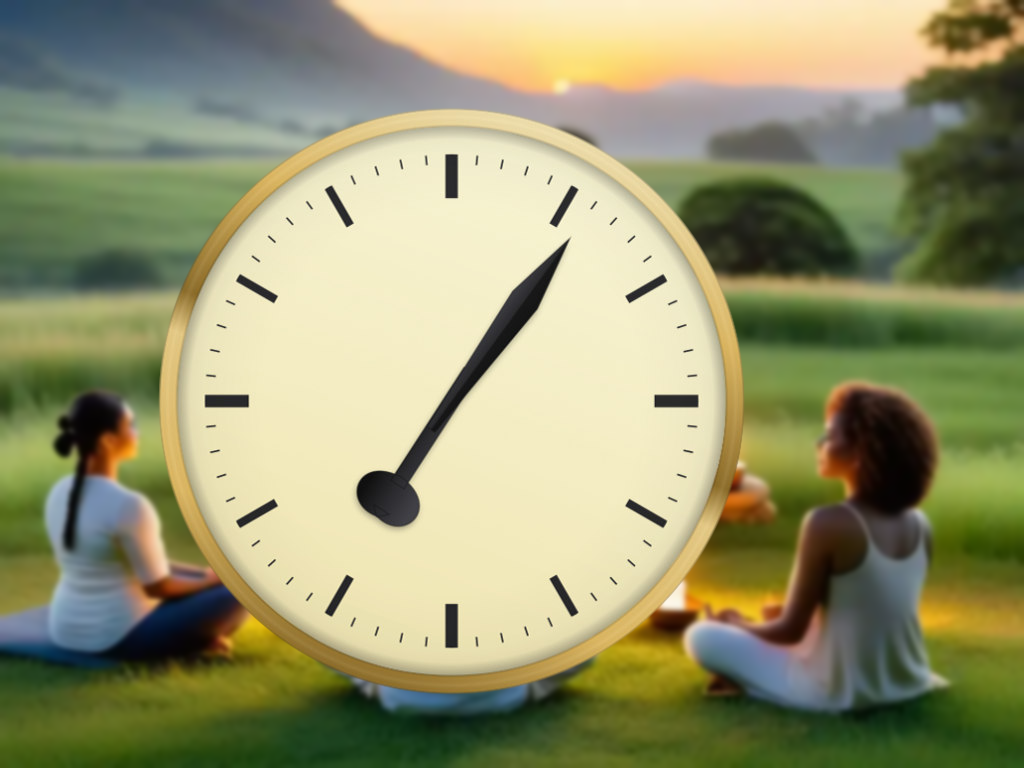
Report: 7 h 06 min
